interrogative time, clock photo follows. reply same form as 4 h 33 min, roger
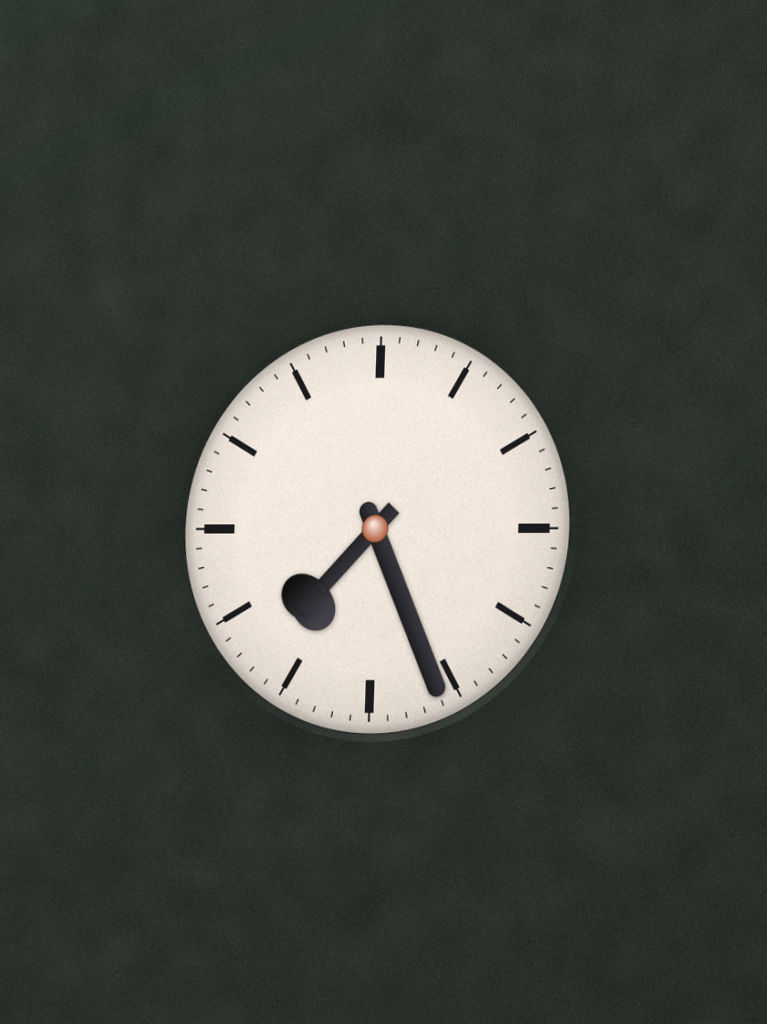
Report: 7 h 26 min
